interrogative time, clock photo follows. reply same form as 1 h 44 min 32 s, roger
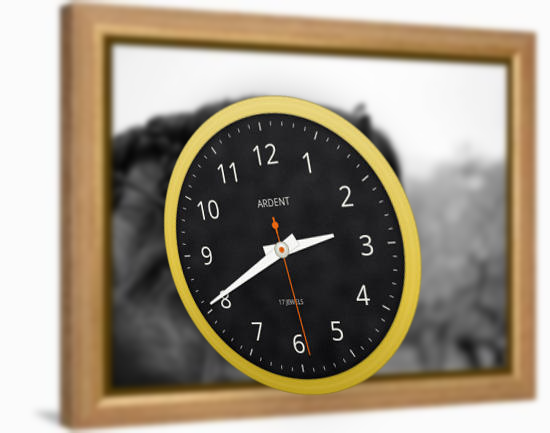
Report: 2 h 40 min 29 s
